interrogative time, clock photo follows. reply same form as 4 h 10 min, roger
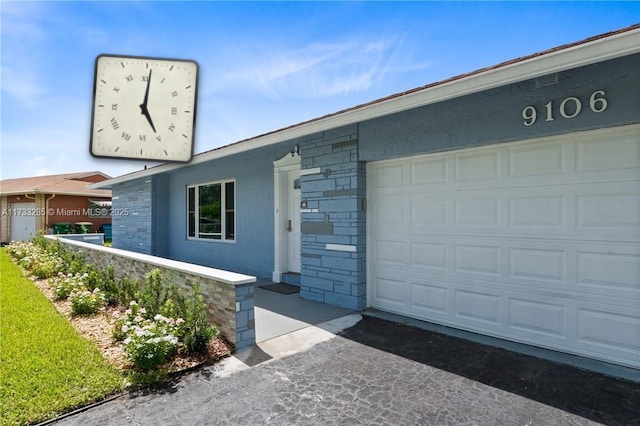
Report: 5 h 01 min
